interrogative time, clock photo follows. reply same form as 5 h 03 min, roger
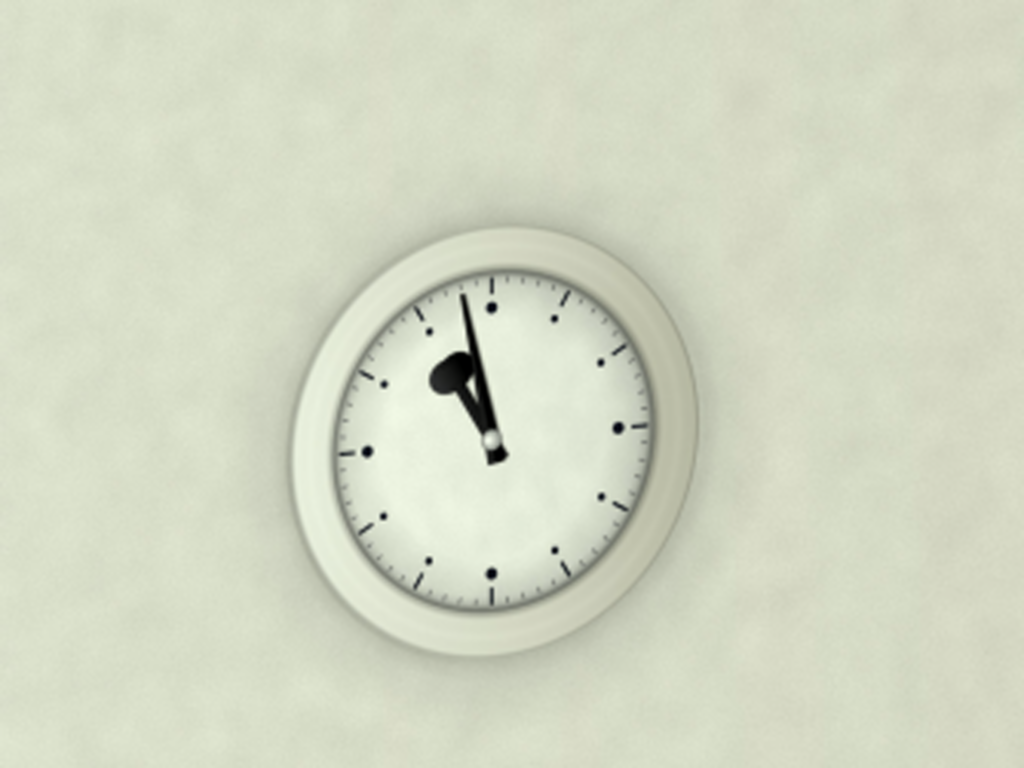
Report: 10 h 58 min
